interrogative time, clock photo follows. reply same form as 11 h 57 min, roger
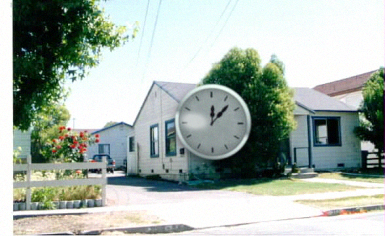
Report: 12 h 07 min
